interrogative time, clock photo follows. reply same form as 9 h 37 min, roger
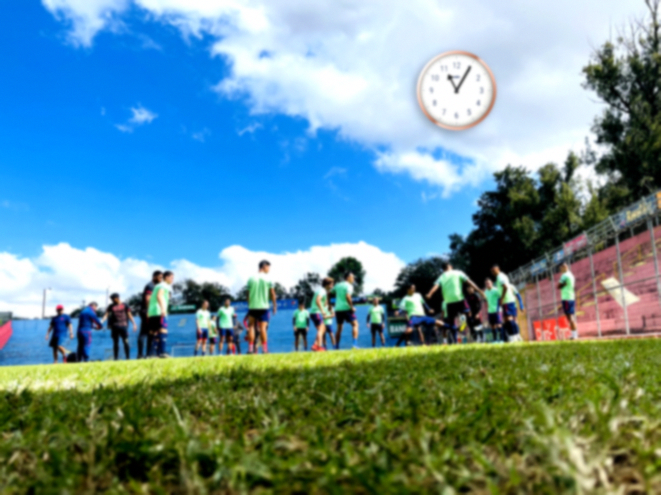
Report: 11 h 05 min
